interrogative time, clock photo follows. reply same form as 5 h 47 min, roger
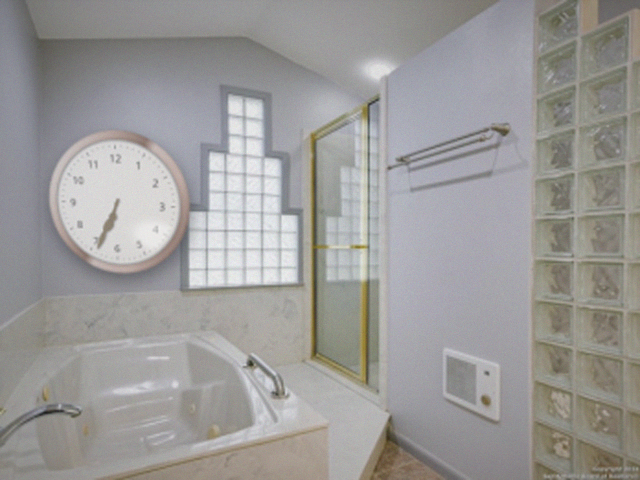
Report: 6 h 34 min
